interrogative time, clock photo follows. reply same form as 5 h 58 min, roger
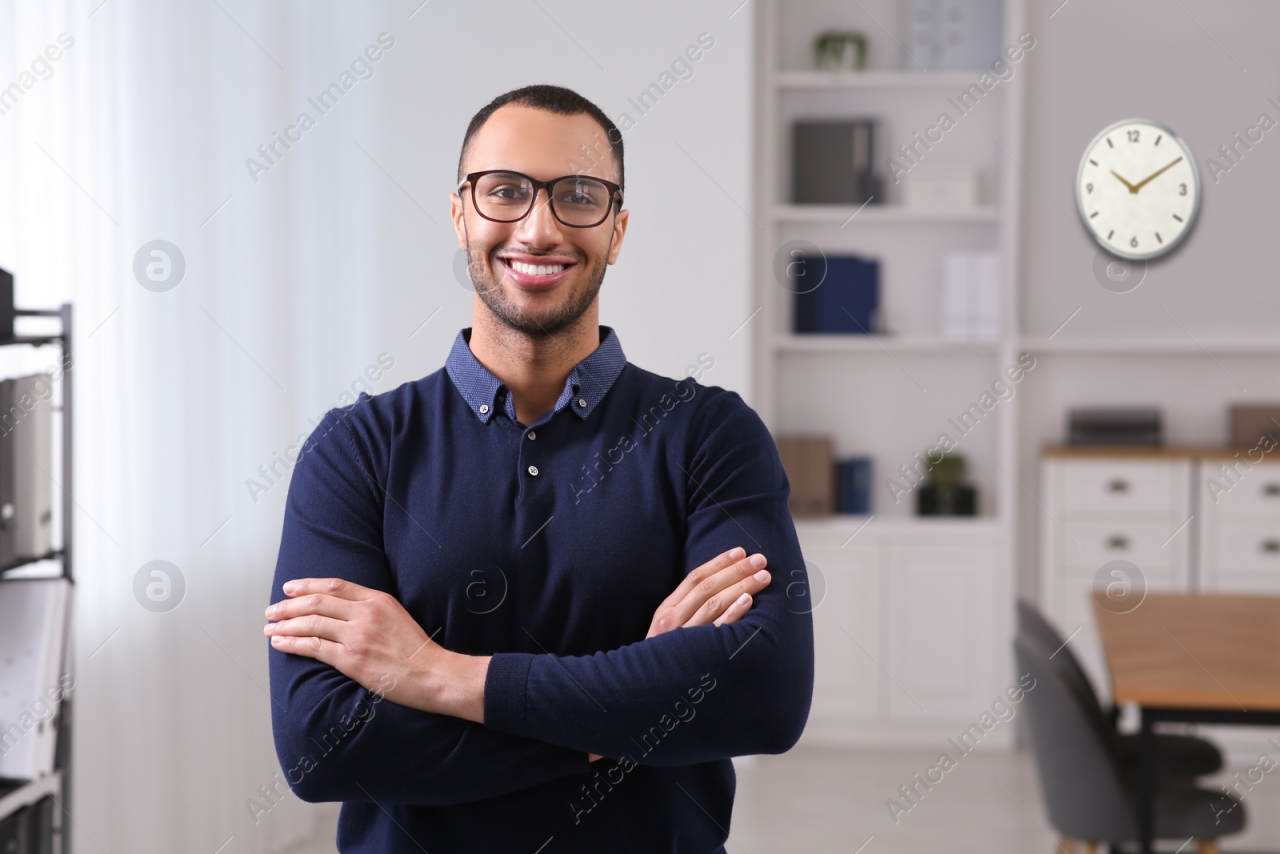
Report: 10 h 10 min
